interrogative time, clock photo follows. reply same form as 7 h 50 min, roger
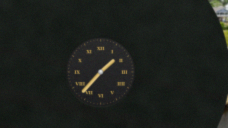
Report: 1 h 37 min
